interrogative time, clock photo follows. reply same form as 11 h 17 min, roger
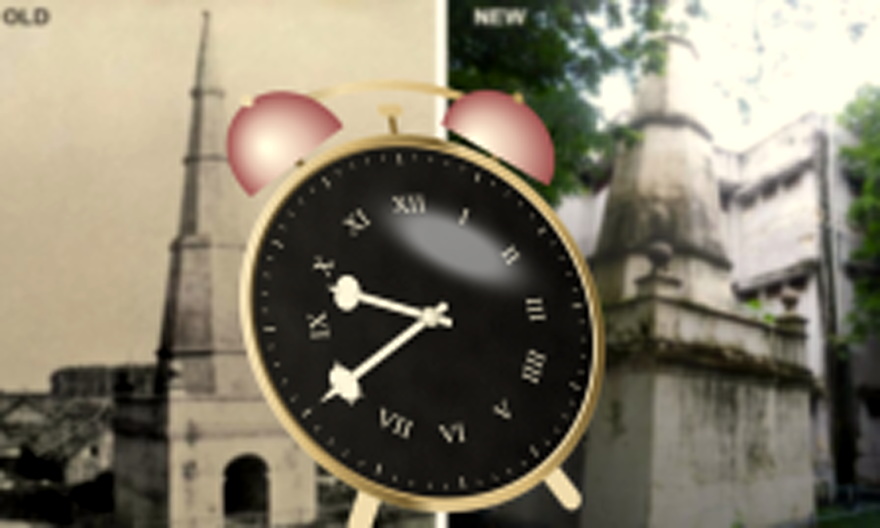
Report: 9 h 40 min
